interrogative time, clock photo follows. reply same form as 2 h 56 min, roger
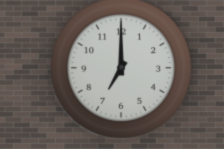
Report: 7 h 00 min
